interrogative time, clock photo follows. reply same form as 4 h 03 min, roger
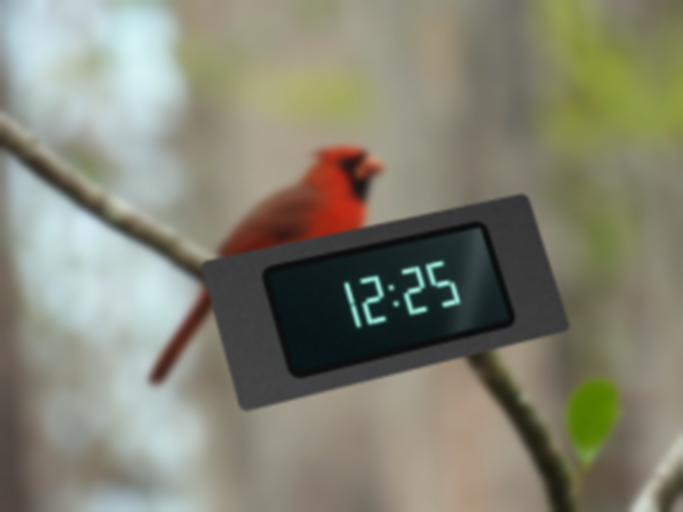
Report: 12 h 25 min
